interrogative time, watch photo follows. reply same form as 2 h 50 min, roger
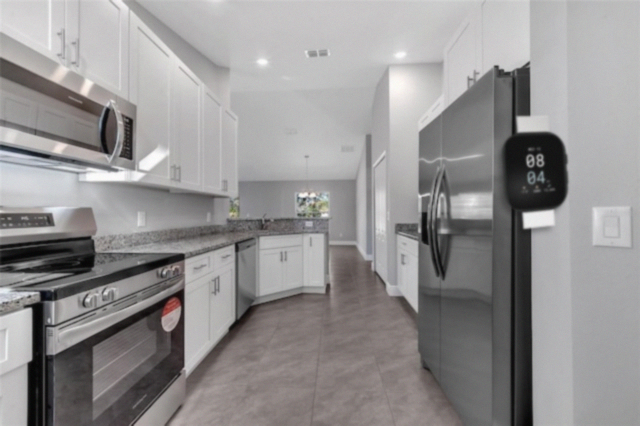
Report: 8 h 04 min
